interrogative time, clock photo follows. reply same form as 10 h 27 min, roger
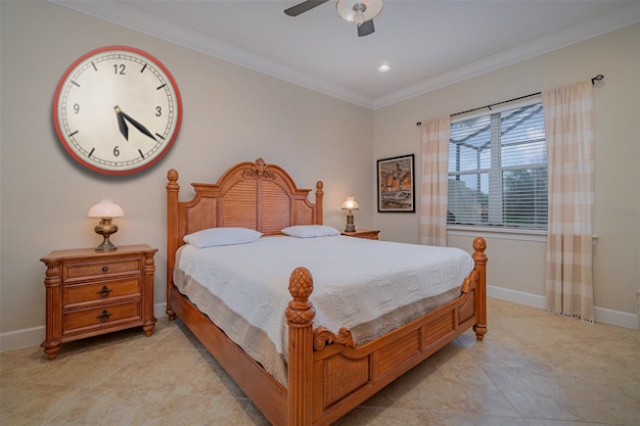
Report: 5 h 21 min
